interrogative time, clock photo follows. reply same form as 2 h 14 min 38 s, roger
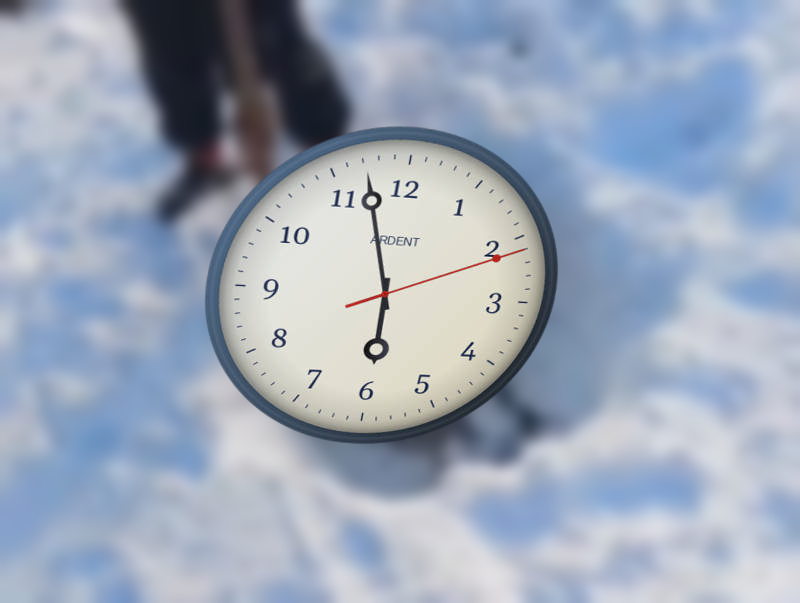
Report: 5 h 57 min 11 s
